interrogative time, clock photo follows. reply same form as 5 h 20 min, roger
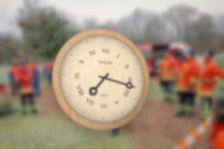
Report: 7 h 17 min
